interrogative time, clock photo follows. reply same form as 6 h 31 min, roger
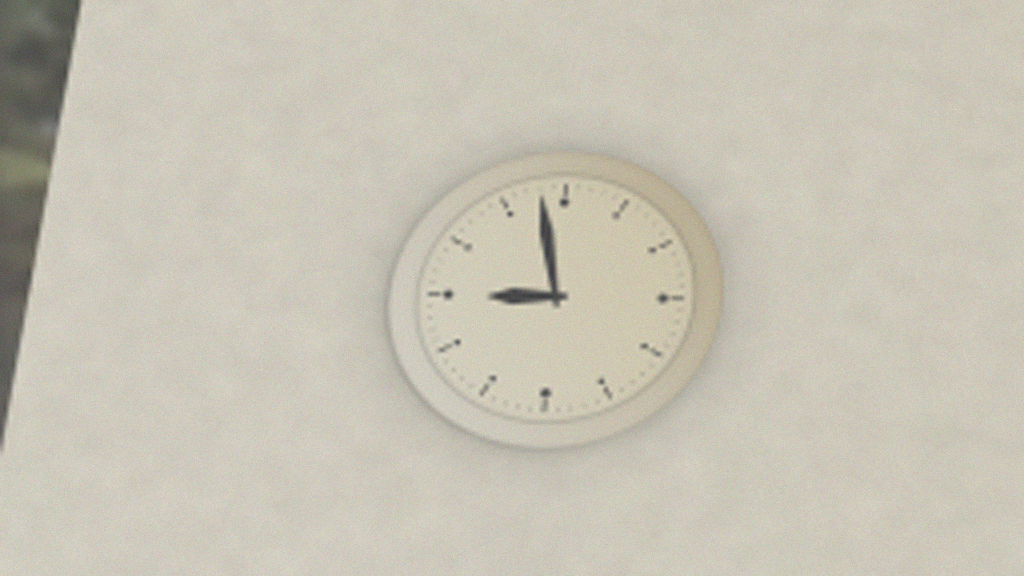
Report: 8 h 58 min
